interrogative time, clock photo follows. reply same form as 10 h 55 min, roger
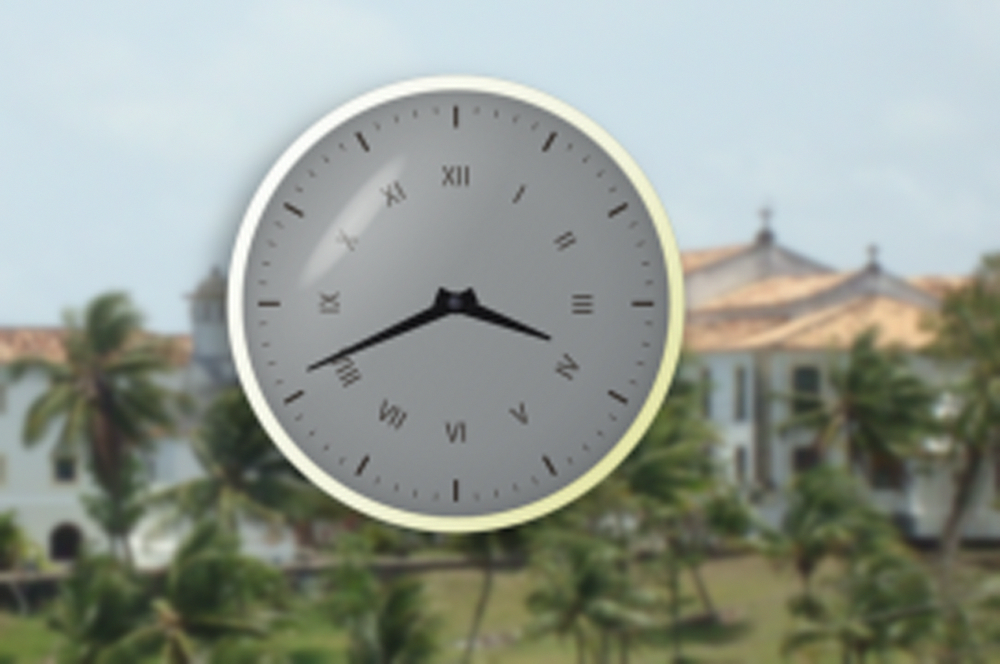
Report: 3 h 41 min
